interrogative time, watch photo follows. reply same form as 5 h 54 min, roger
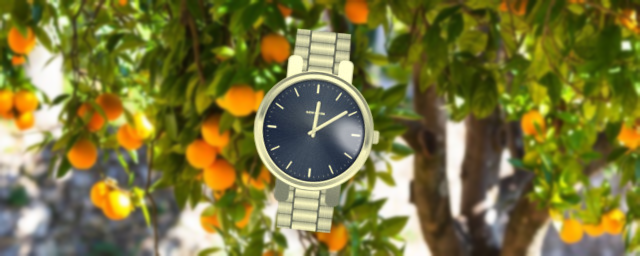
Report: 12 h 09 min
